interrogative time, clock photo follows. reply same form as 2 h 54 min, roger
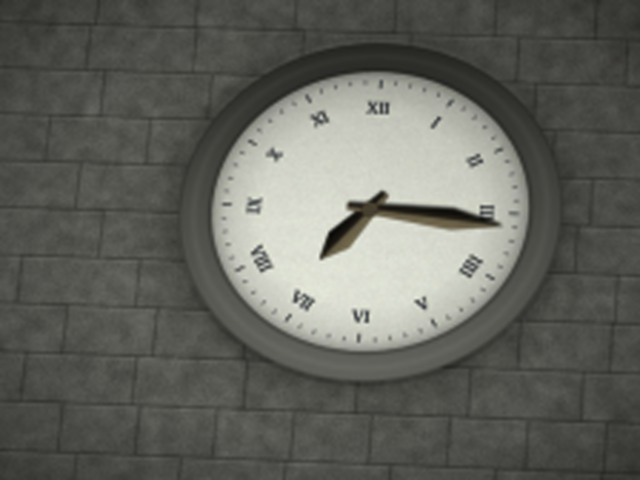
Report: 7 h 16 min
